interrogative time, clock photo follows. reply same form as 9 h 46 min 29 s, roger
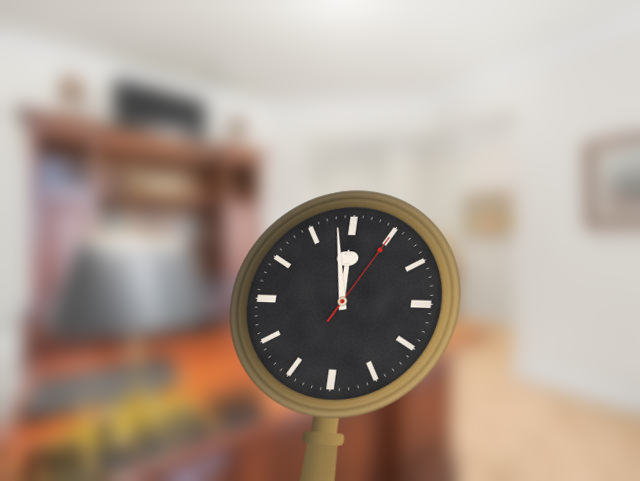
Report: 11 h 58 min 05 s
